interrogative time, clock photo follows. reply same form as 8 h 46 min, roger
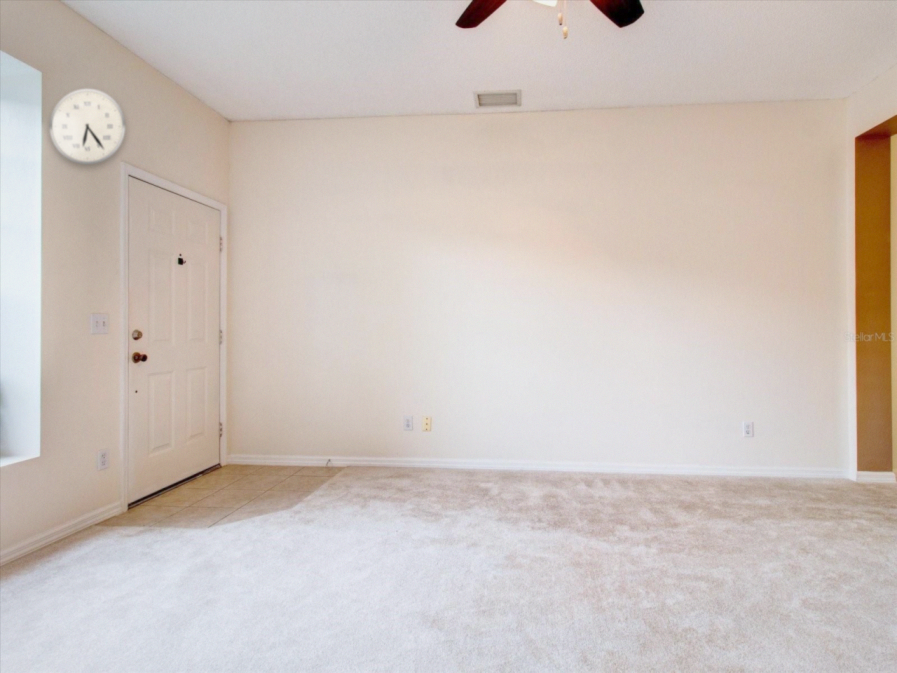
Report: 6 h 24 min
